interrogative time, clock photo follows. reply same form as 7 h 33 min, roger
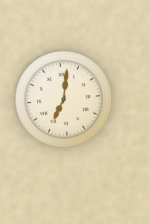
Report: 7 h 02 min
